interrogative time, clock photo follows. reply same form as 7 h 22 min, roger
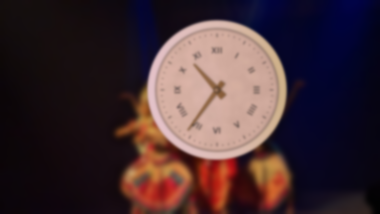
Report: 10 h 36 min
